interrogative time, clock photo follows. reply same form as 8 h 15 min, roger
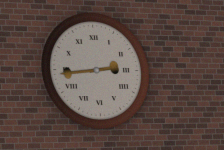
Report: 2 h 44 min
